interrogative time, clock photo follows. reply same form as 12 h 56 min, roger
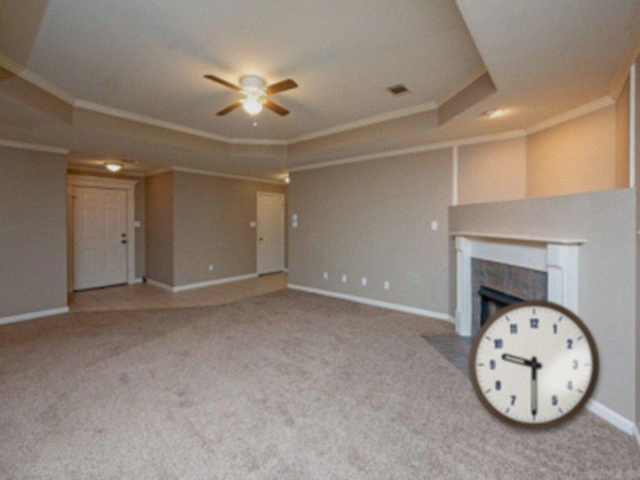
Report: 9 h 30 min
